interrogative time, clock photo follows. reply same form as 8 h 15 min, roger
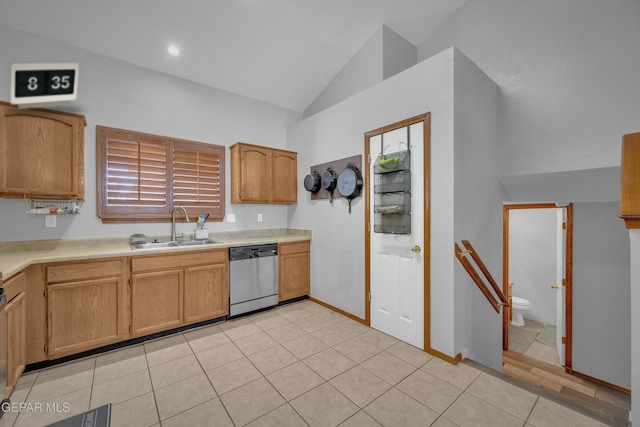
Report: 8 h 35 min
